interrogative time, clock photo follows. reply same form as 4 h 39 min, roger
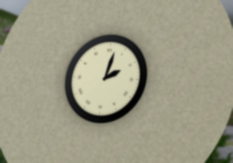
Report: 2 h 02 min
